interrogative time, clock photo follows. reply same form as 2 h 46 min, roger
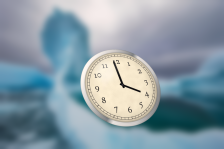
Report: 3 h 59 min
